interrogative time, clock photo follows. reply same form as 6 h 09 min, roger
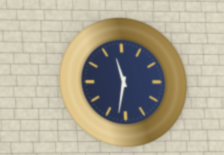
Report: 11 h 32 min
